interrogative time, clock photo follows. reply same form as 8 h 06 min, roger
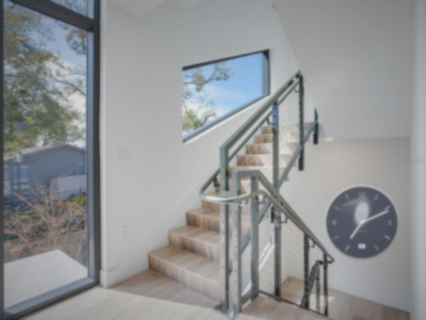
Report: 7 h 11 min
